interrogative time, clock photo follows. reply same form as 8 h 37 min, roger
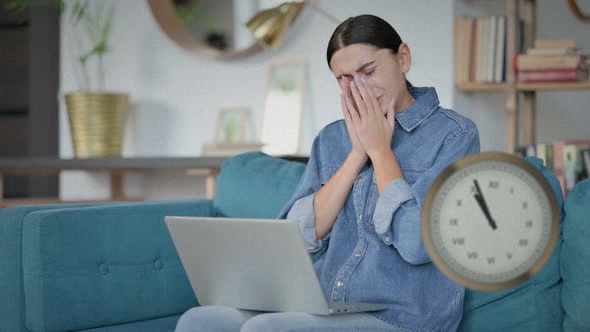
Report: 10 h 56 min
